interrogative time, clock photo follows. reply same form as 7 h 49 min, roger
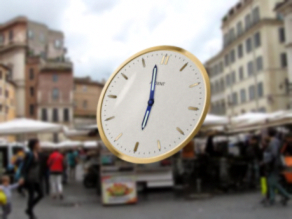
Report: 5 h 58 min
